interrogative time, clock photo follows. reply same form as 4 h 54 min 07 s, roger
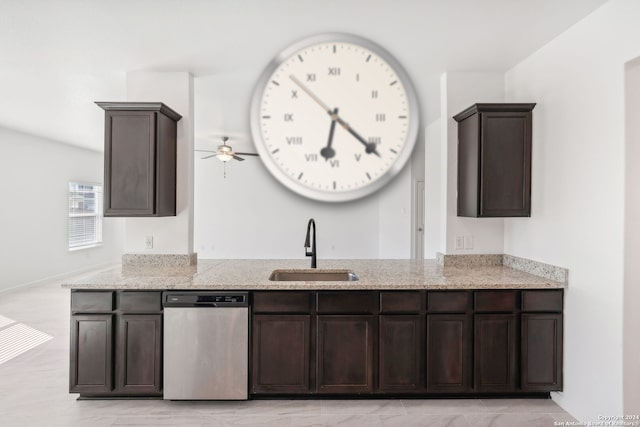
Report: 6 h 21 min 52 s
